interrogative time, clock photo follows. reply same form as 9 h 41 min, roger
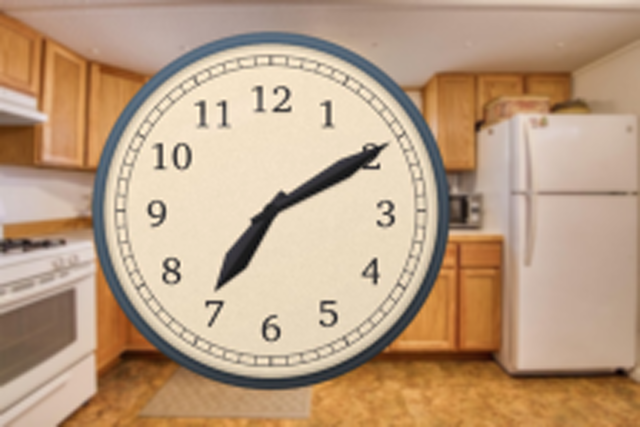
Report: 7 h 10 min
